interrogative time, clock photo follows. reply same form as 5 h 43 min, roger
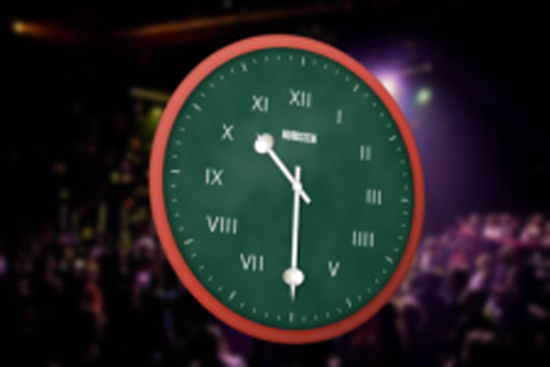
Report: 10 h 30 min
